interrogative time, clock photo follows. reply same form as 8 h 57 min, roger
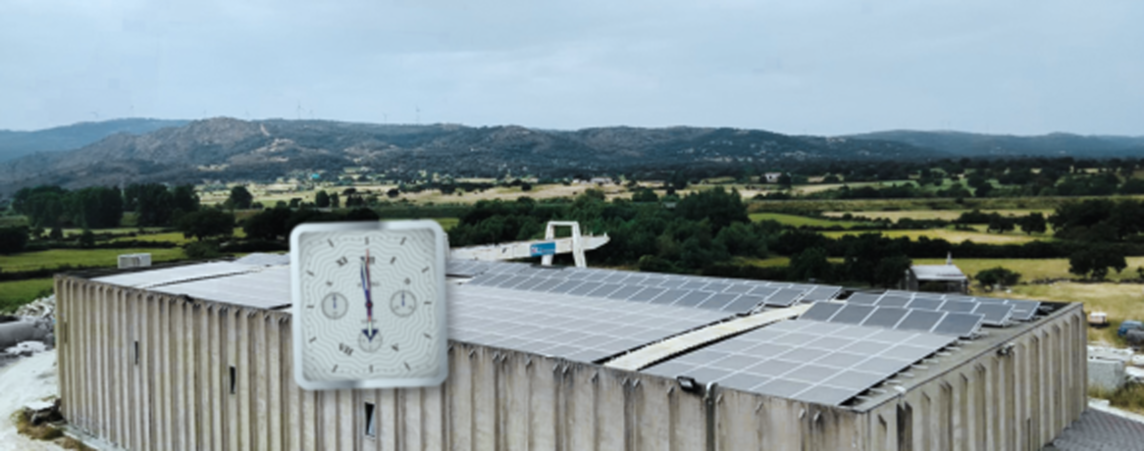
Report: 5 h 59 min
